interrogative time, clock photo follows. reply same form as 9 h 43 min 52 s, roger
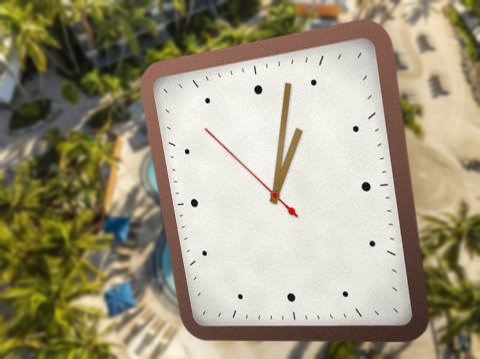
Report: 1 h 02 min 53 s
